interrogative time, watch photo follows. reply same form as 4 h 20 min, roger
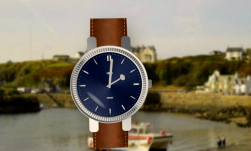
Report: 2 h 01 min
